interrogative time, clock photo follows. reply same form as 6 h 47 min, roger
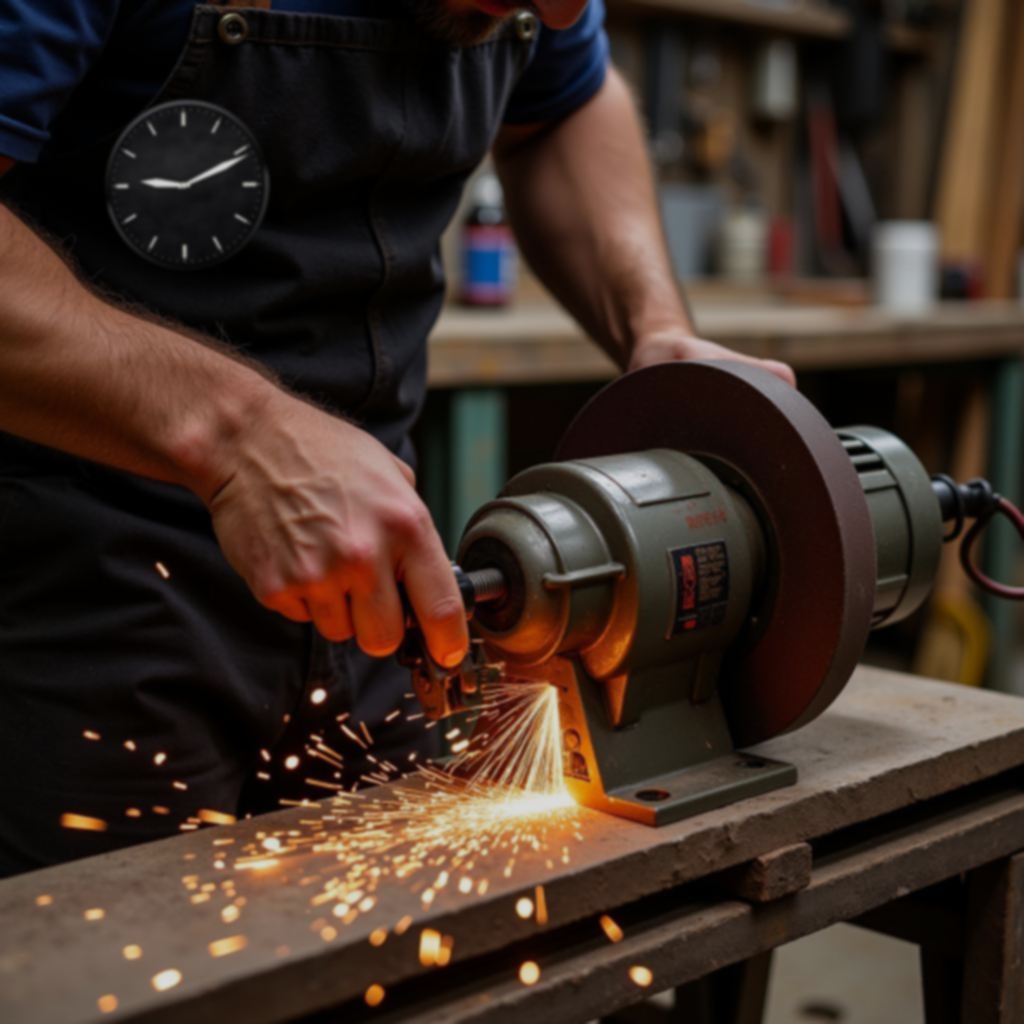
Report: 9 h 11 min
